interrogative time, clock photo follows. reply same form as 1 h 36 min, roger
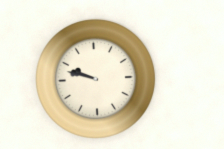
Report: 9 h 48 min
